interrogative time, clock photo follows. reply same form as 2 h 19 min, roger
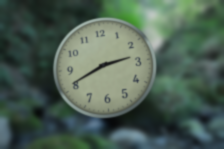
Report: 2 h 41 min
